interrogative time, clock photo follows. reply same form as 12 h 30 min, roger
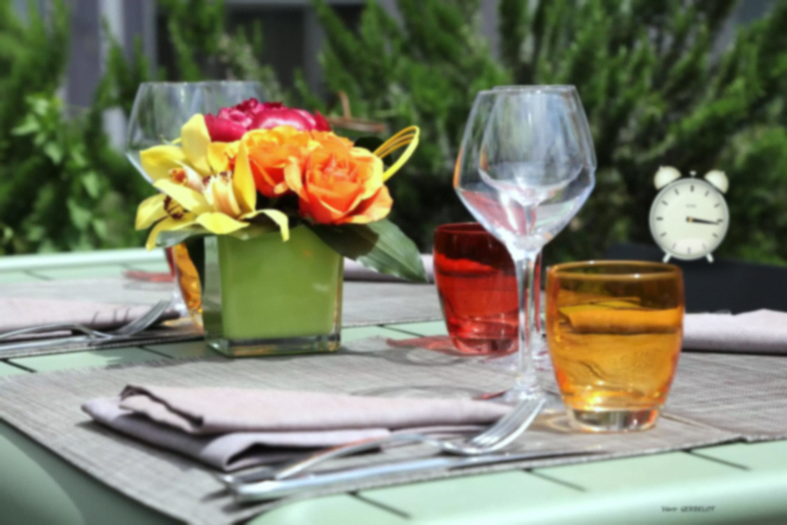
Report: 3 h 16 min
